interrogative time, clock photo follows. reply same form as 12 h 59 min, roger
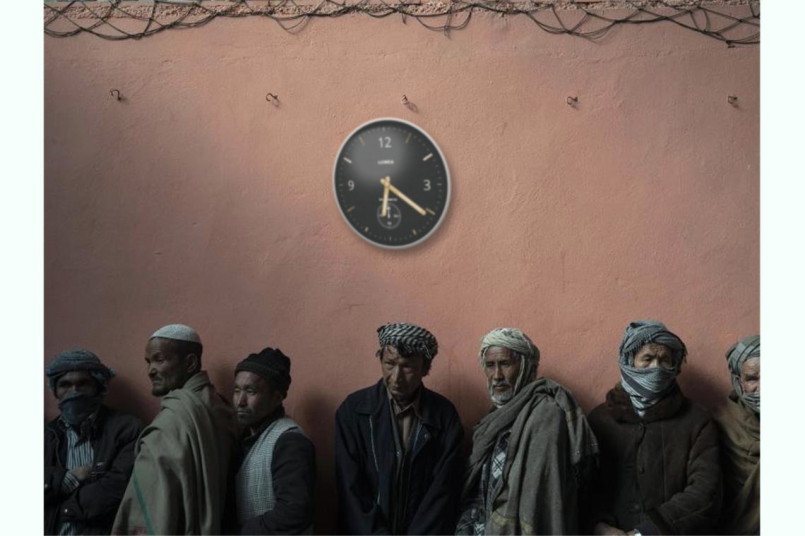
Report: 6 h 21 min
